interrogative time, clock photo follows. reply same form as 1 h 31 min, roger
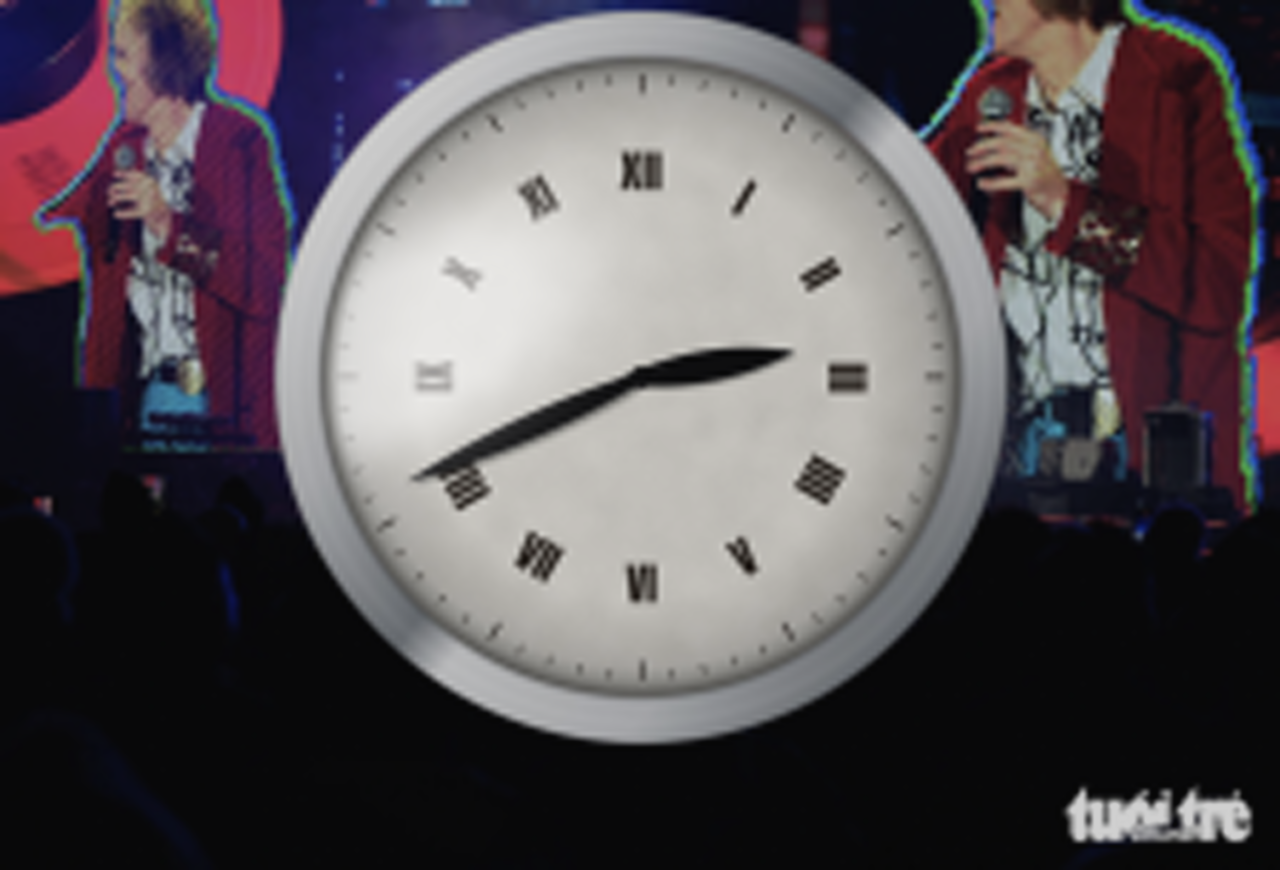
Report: 2 h 41 min
